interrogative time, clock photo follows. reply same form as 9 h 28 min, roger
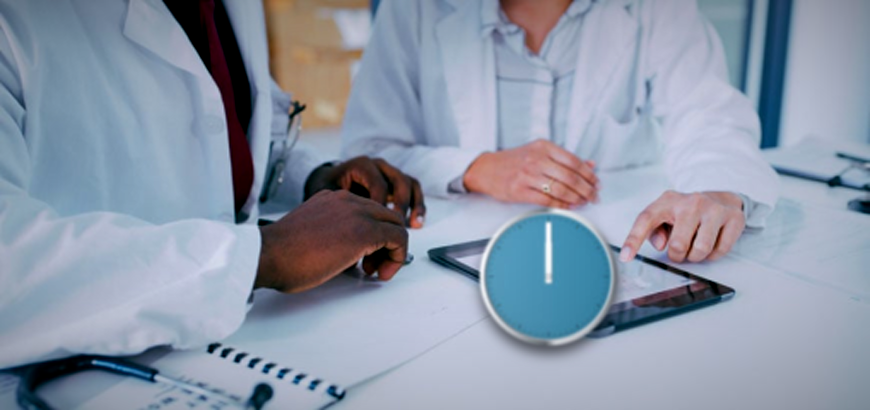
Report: 12 h 00 min
